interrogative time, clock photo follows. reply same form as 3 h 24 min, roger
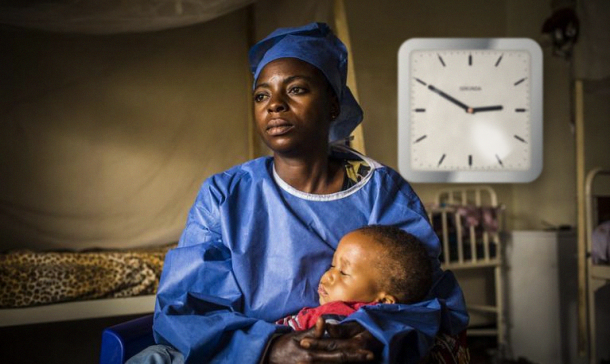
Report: 2 h 50 min
